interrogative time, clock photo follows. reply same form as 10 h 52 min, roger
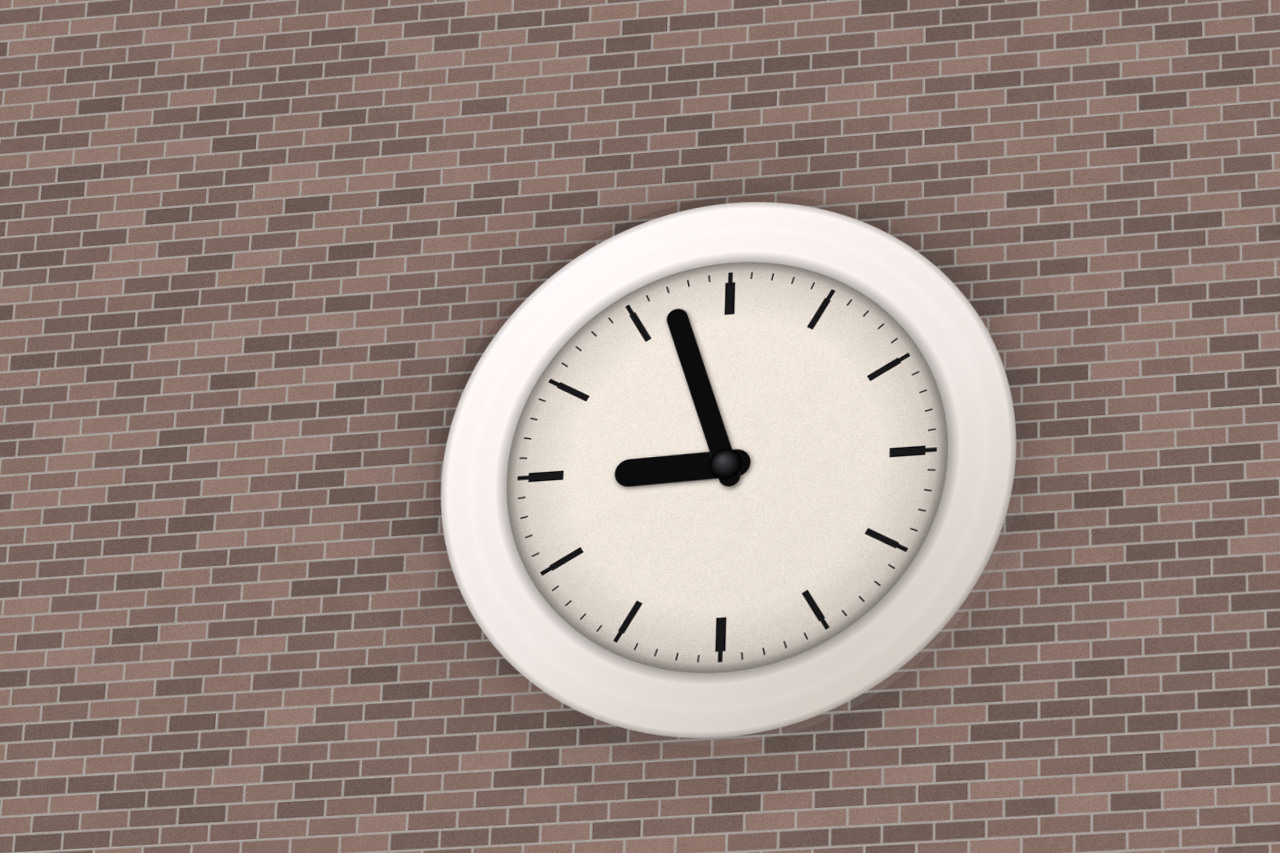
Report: 8 h 57 min
